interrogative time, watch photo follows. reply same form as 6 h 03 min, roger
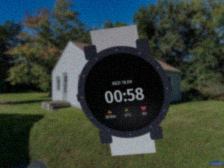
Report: 0 h 58 min
